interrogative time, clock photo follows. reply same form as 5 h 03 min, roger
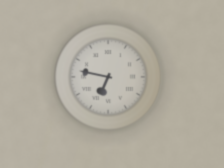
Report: 6 h 47 min
